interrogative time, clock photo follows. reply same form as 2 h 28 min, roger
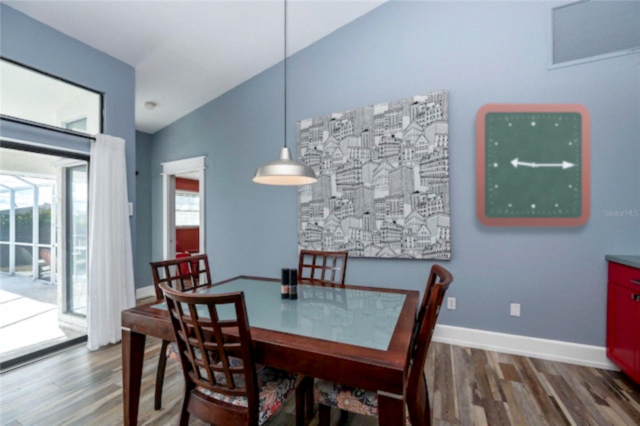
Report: 9 h 15 min
